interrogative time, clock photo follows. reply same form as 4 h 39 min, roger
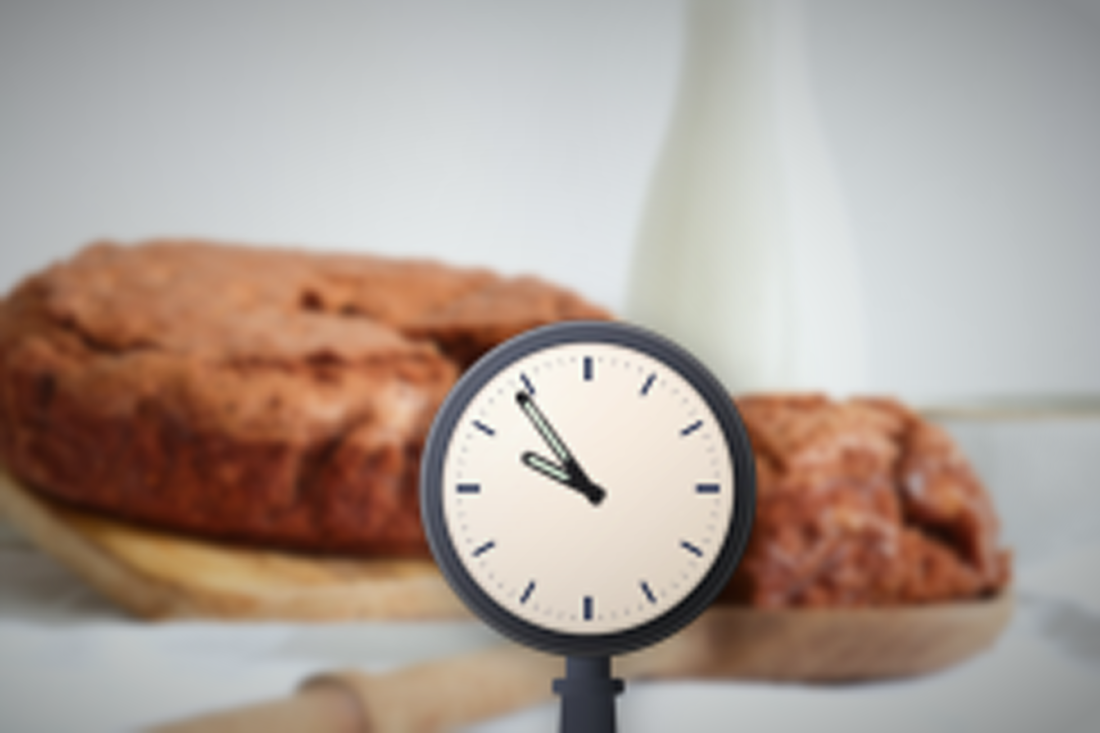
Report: 9 h 54 min
